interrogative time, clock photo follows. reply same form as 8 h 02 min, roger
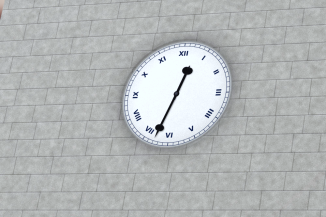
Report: 12 h 33 min
